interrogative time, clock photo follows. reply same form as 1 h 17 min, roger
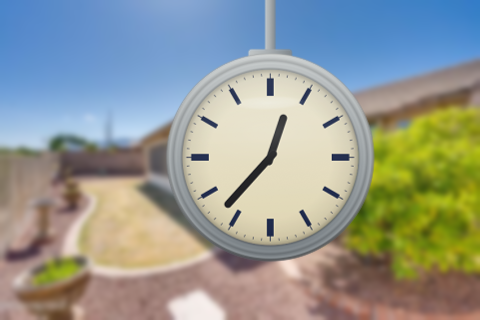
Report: 12 h 37 min
